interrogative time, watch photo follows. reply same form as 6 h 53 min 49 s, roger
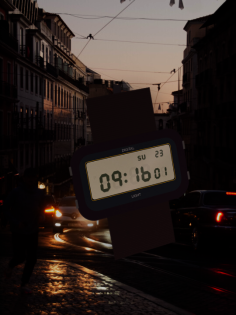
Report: 9 h 16 min 01 s
